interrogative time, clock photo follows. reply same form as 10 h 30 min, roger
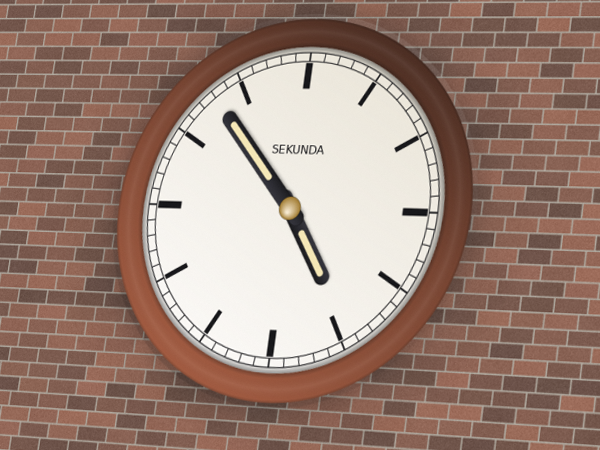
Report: 4 h 53 min
